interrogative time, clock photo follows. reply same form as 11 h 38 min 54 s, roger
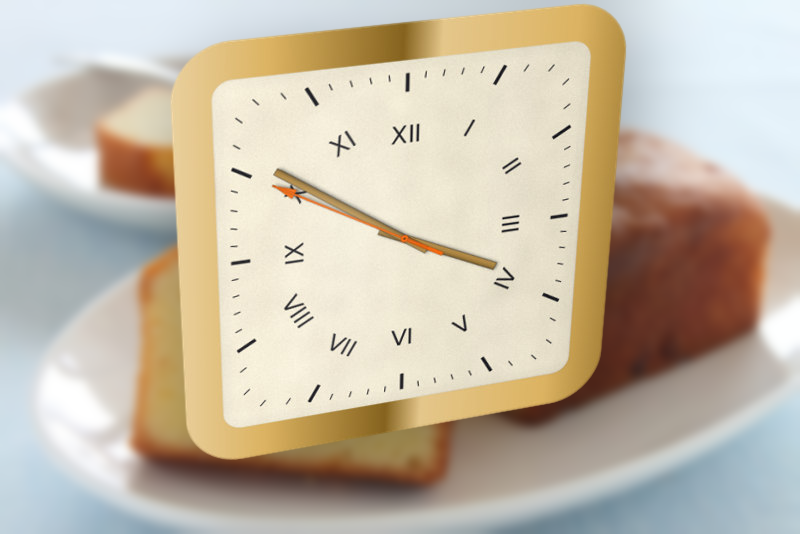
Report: 3 h 50 min 50 s
